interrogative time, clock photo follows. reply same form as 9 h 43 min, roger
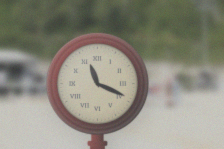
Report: 11 h 19 min
